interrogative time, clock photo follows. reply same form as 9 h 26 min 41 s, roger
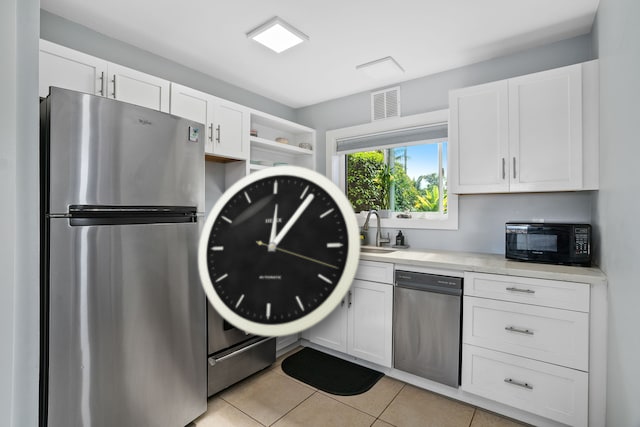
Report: 12 h 06 min 18 s
